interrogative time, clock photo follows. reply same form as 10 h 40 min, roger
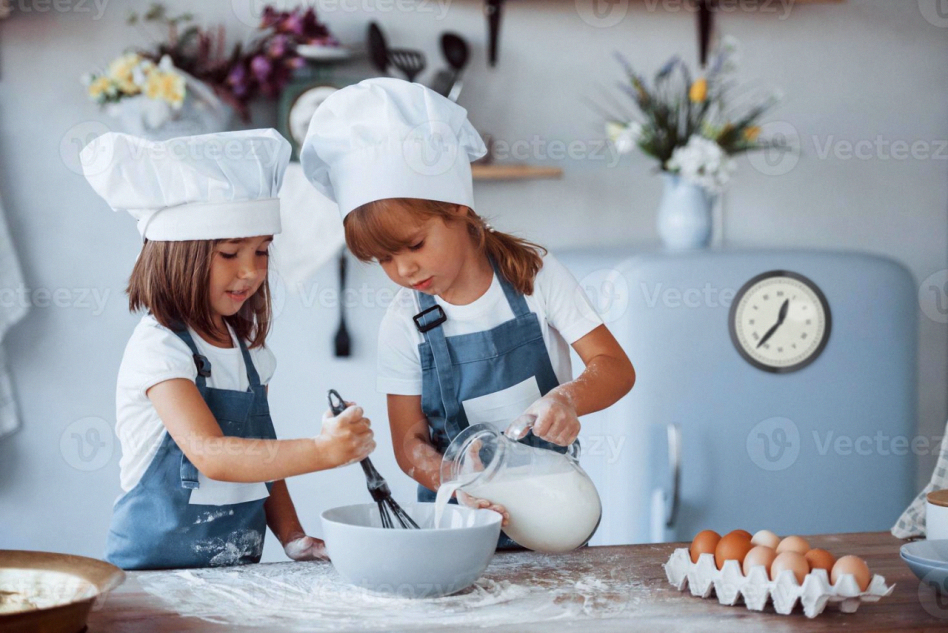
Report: 12 h 37 min
